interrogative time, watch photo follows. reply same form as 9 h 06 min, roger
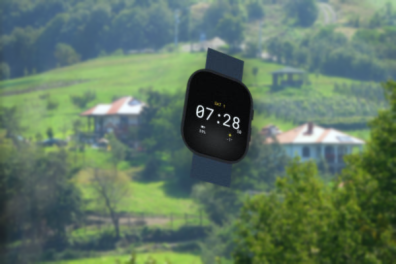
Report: 7 h 28 min
